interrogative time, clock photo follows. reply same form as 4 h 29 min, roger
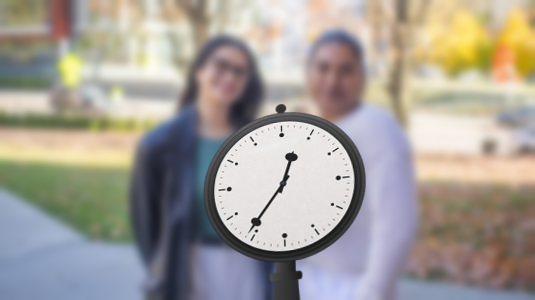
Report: 12 h 36 min
